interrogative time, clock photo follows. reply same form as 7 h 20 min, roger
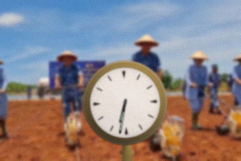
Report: 6 h 32 min
